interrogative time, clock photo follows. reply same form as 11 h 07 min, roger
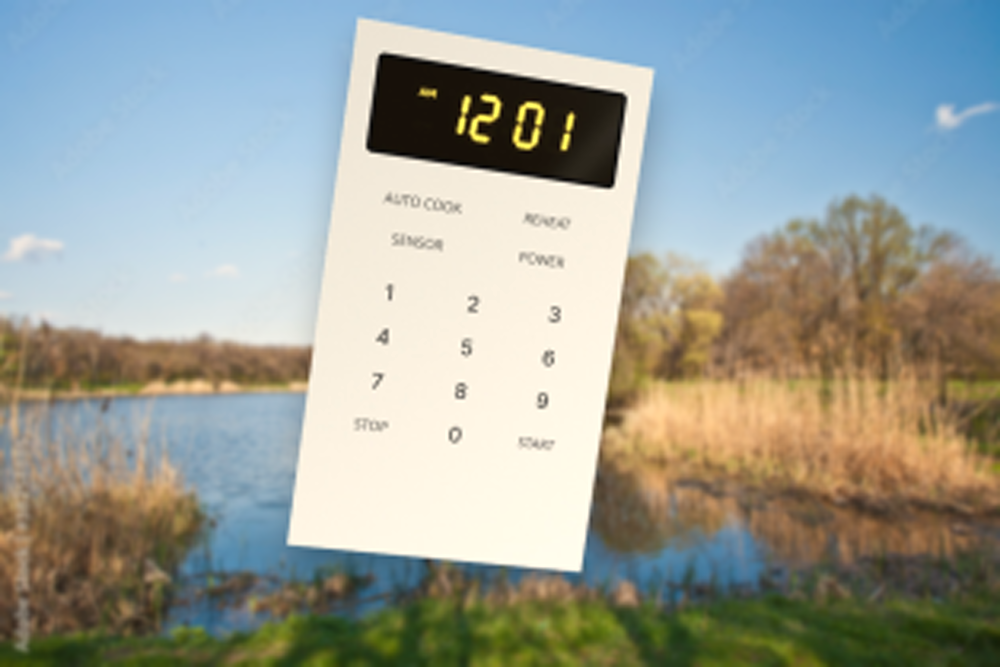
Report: 12 h 01 min
